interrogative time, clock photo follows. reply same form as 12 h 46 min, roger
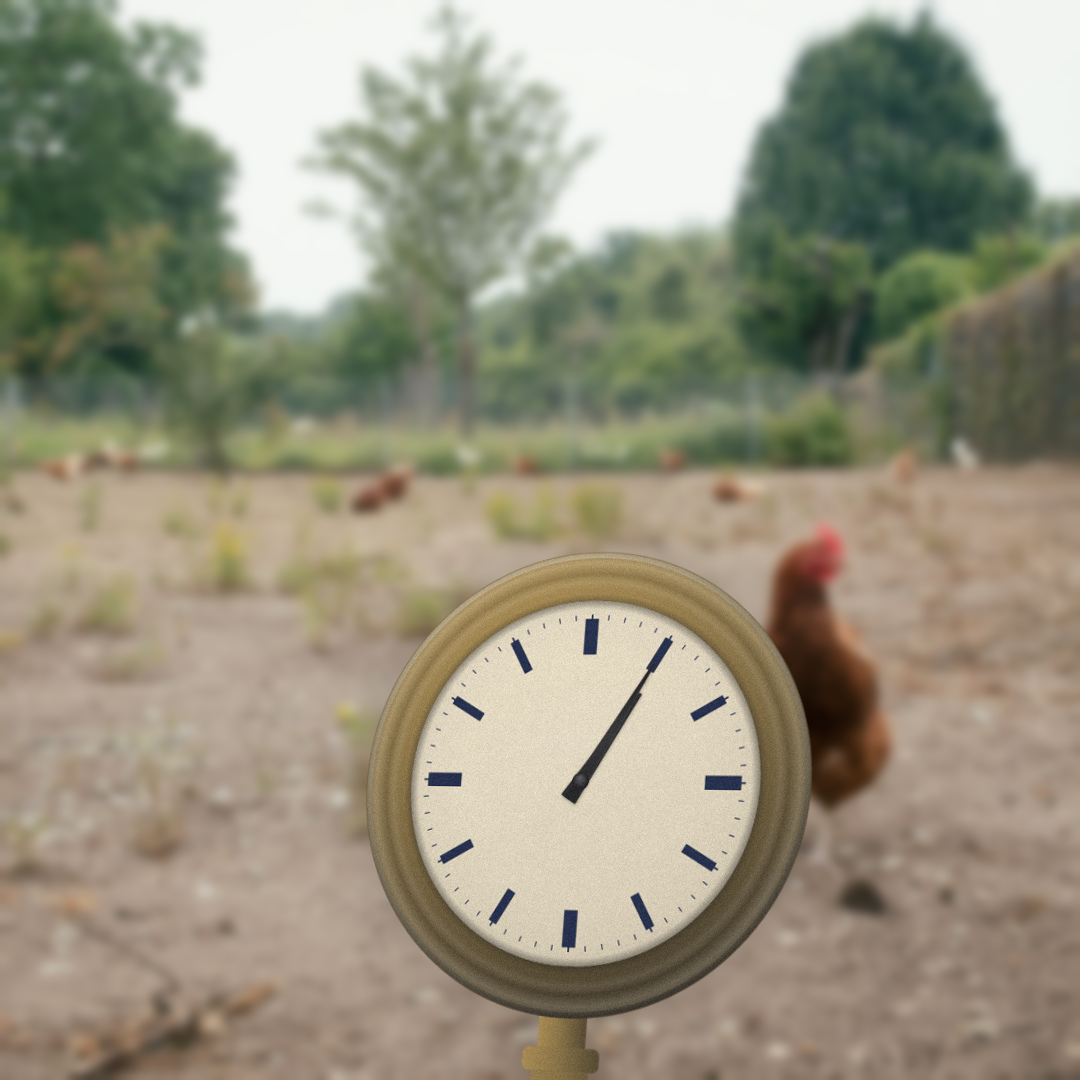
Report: 1 h 05 min
